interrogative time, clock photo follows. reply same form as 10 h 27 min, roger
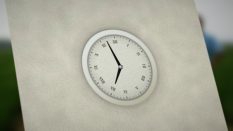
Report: 6 h 57 min
